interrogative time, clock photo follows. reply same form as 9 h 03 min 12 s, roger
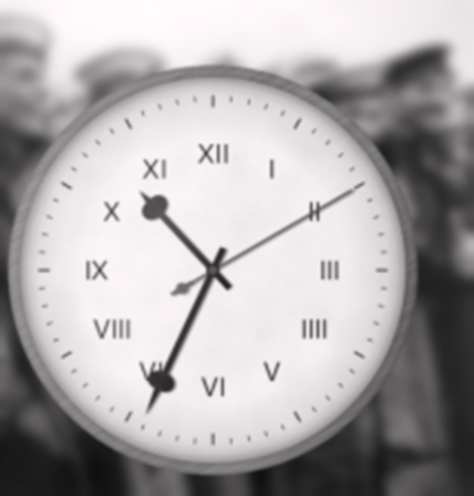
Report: 10 h 34 min 10 s
